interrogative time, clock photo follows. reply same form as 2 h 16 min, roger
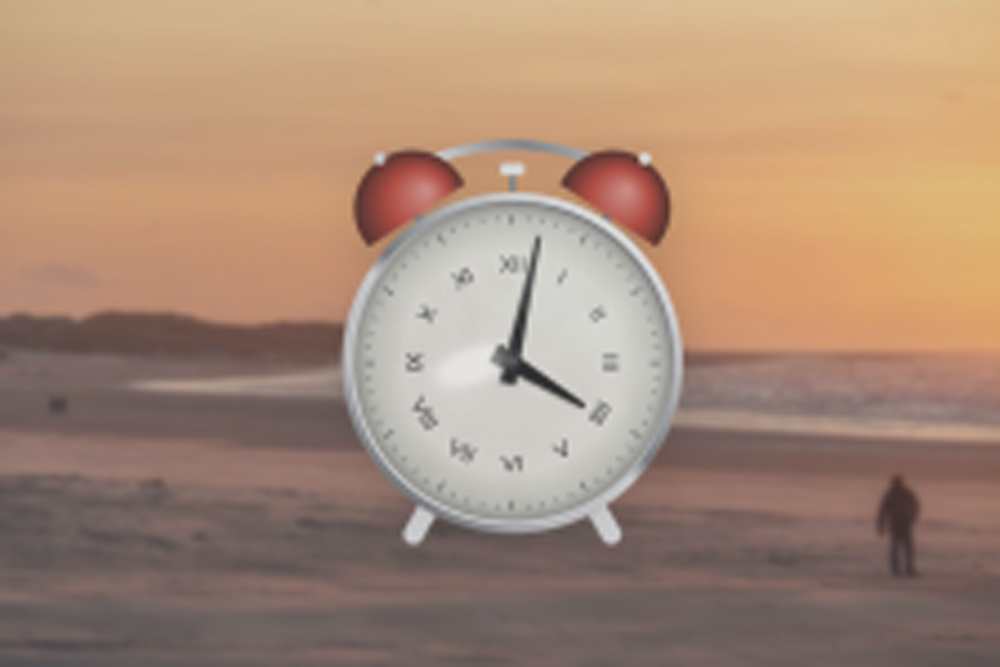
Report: 4 h 02 min
